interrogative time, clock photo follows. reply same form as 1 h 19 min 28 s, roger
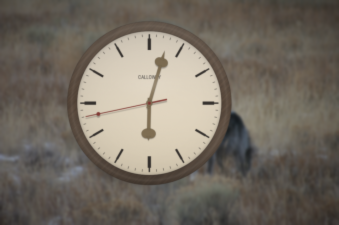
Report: 6 h 02 min 43 s
